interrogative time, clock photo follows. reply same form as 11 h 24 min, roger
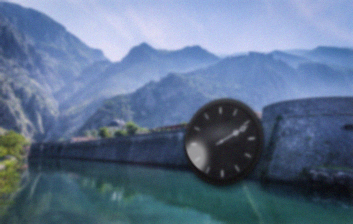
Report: 2 h 11 min
